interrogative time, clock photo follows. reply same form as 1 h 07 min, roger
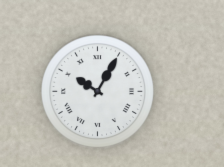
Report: 10 h 05 min
